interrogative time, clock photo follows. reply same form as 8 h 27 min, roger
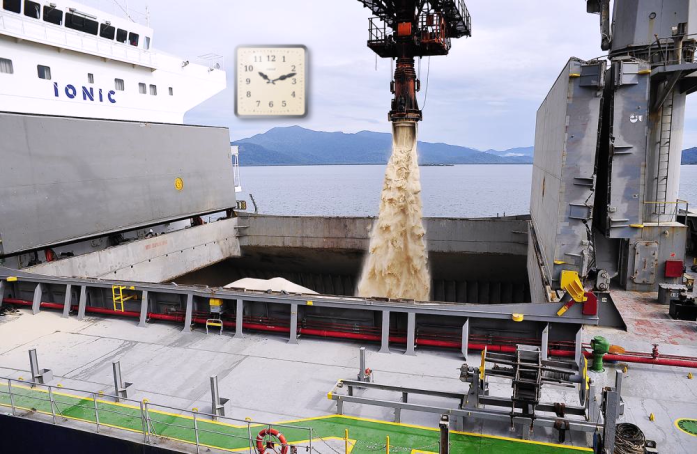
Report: 10 h 12 min
